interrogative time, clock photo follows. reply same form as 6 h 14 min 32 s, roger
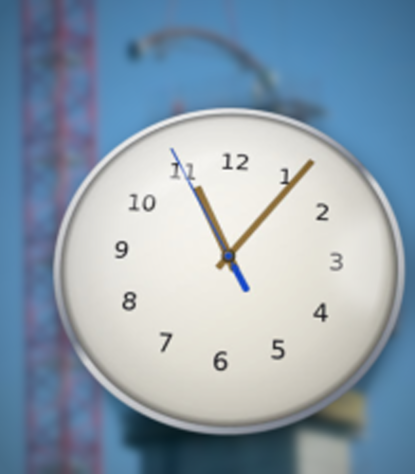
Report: 11 h 05 min 55 s
